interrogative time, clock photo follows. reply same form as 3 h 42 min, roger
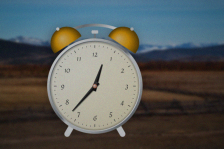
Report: 12 h 37 min
